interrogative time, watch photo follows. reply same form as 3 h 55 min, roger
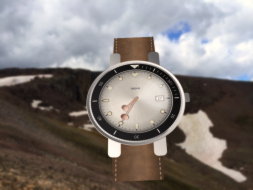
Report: 7 h 35 min
